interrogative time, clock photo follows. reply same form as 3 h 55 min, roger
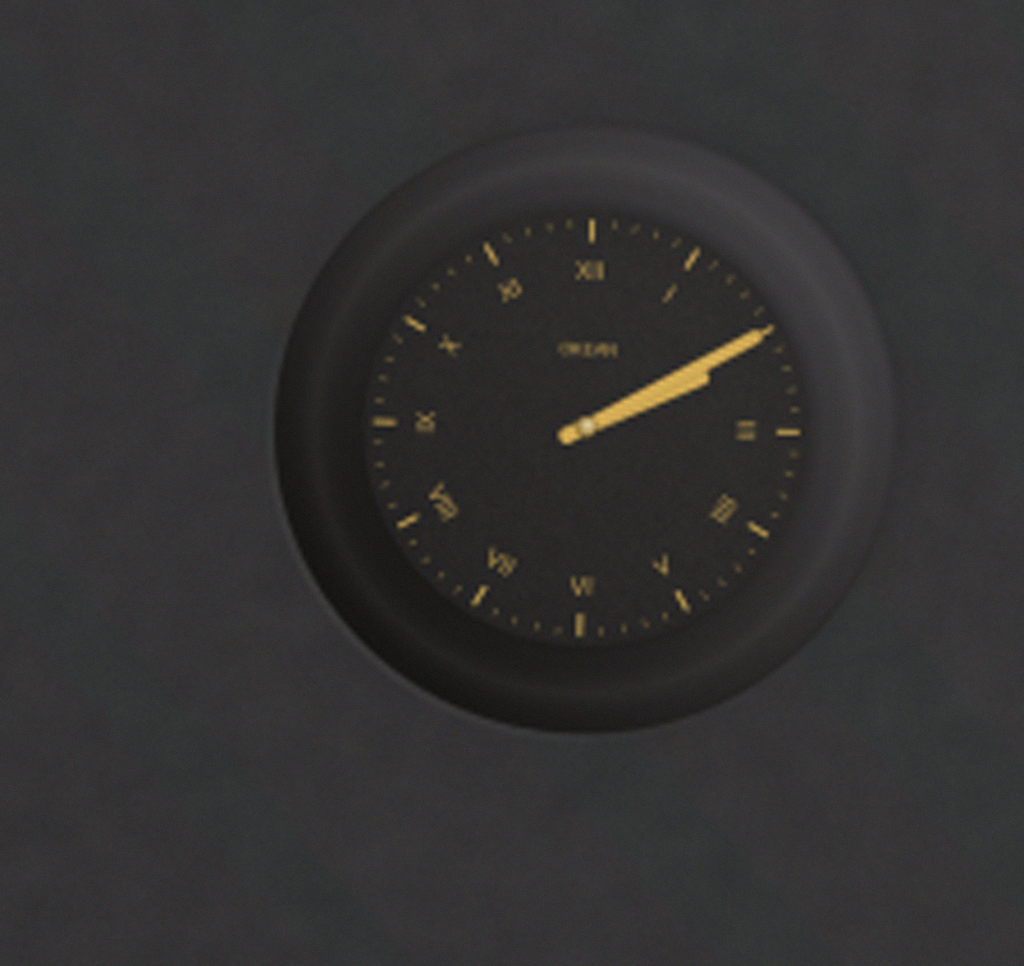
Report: 2 h 10 min
